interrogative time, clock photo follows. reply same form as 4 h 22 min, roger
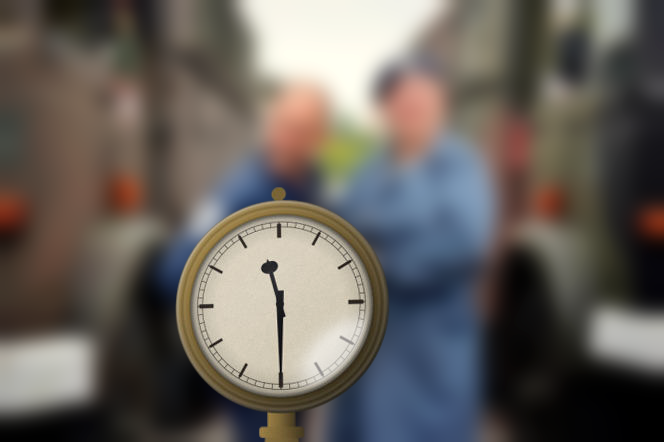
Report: 11 h 30 min
